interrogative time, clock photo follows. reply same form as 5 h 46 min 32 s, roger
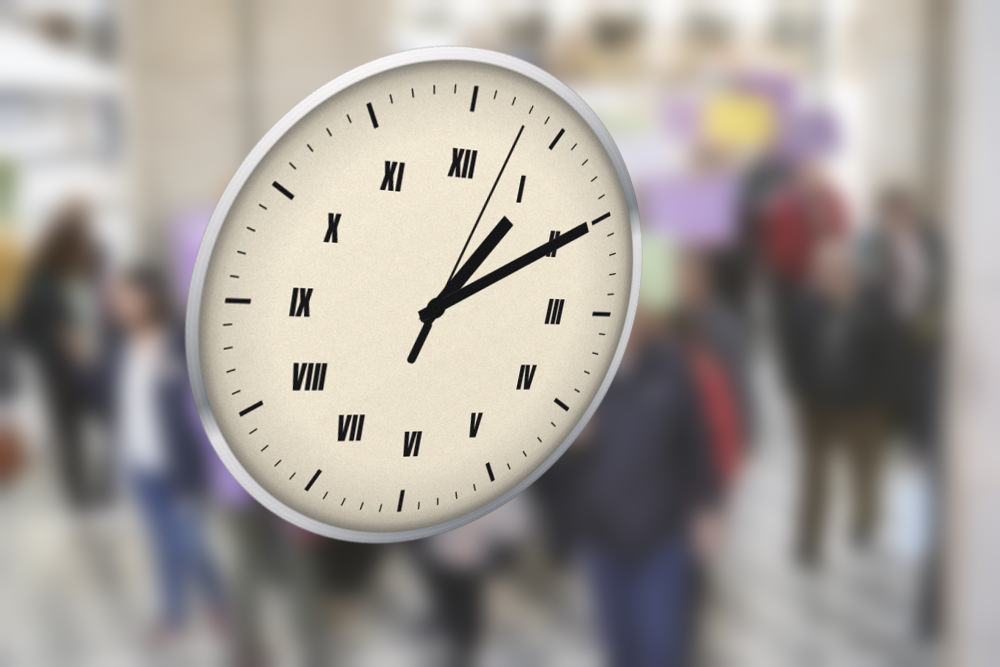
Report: 1 h 10 min 03 s
